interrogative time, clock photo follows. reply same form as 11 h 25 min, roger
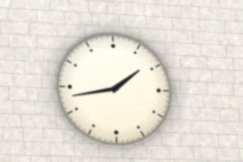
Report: 1 h 43 min
